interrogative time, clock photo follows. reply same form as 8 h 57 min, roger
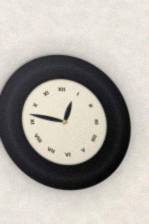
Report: 12 h 47 min
